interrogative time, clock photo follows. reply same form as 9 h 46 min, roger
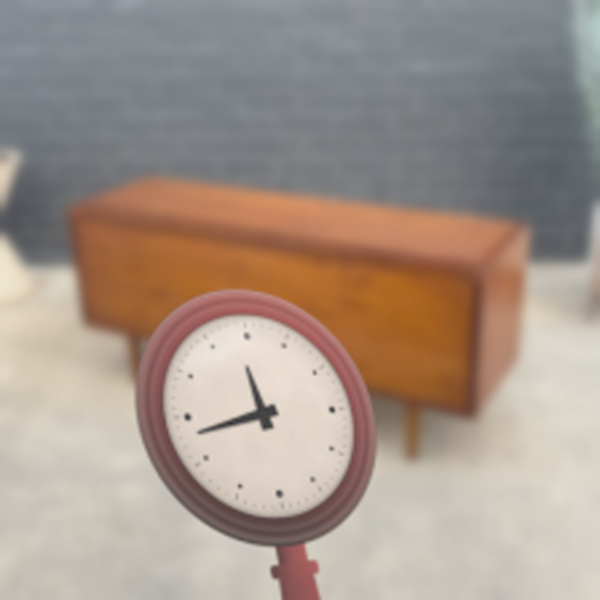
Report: 11 h 43 min
